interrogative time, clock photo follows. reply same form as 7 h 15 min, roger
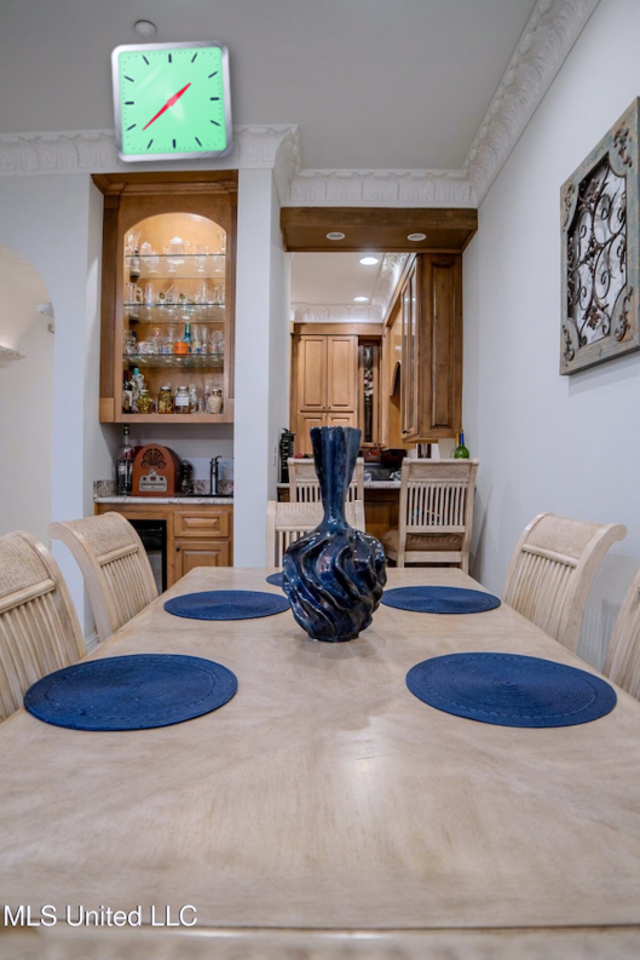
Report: 1 h 38 min
